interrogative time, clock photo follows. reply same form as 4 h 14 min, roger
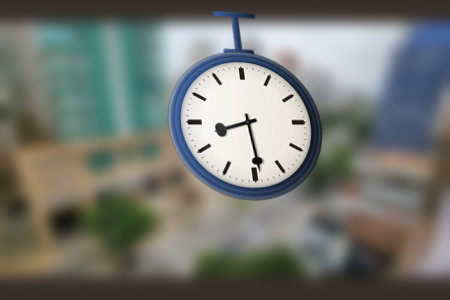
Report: 8 h 29 min
